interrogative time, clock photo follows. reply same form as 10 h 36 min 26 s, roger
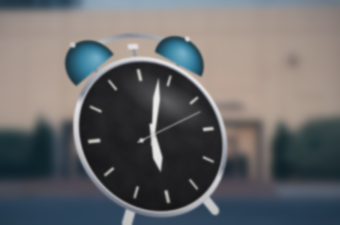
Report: 6 h 03 min 12 s
